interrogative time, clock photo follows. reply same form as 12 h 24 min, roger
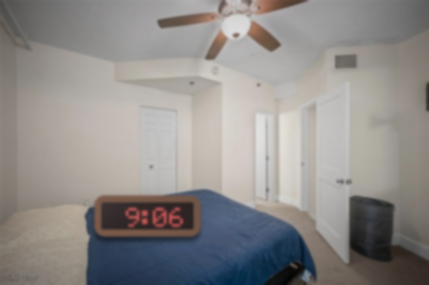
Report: 9 h 06 min
